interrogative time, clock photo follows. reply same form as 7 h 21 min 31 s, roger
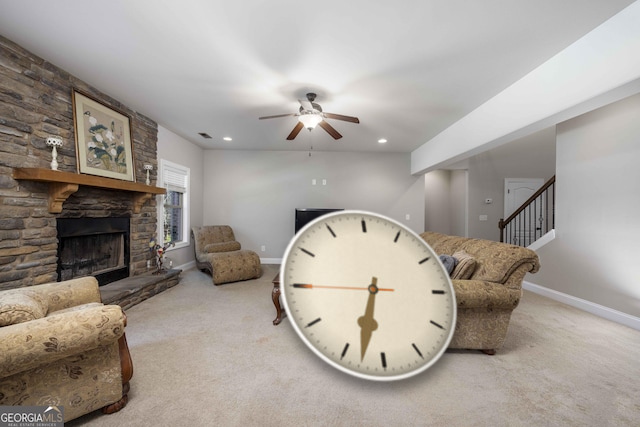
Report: 6 h 32 min 45 s
